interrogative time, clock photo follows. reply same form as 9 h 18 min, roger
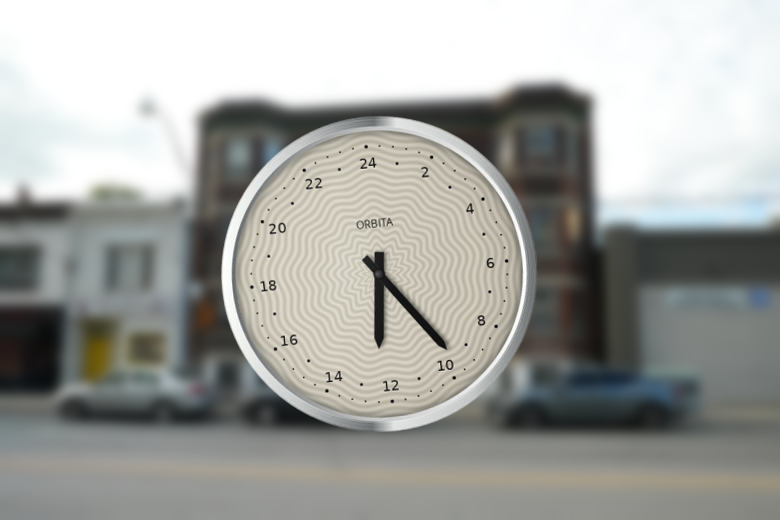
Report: 12 h 24 min
